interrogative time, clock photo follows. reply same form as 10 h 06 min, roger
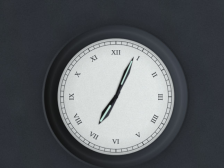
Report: 7 h 04 min
